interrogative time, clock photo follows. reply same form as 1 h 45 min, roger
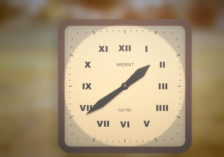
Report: 1 h 39 min
